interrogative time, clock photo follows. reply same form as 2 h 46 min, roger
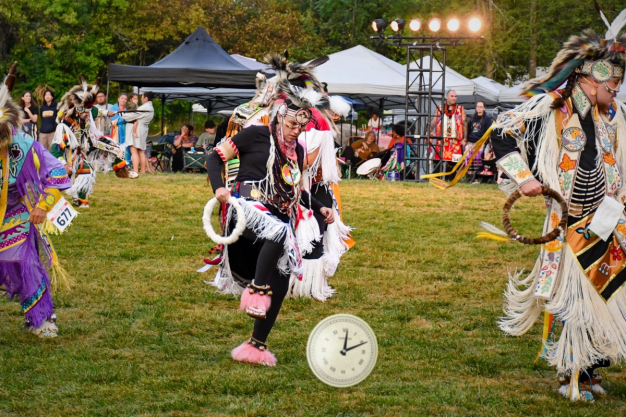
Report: 12 h 11 min
